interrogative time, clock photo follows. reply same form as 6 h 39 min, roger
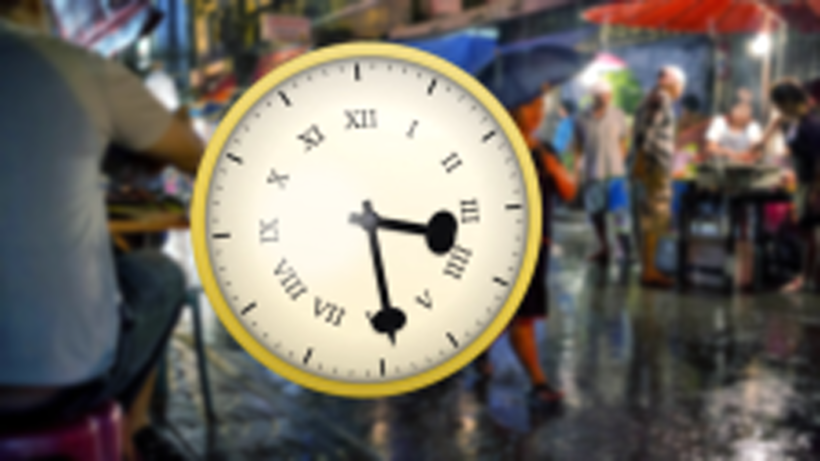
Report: 3 h 29 min
